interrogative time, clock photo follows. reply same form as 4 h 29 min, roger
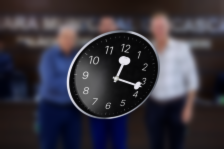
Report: 12 h 17 min
